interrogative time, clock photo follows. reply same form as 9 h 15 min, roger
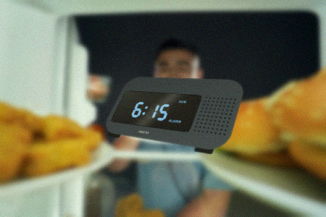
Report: 6 h 15 min
